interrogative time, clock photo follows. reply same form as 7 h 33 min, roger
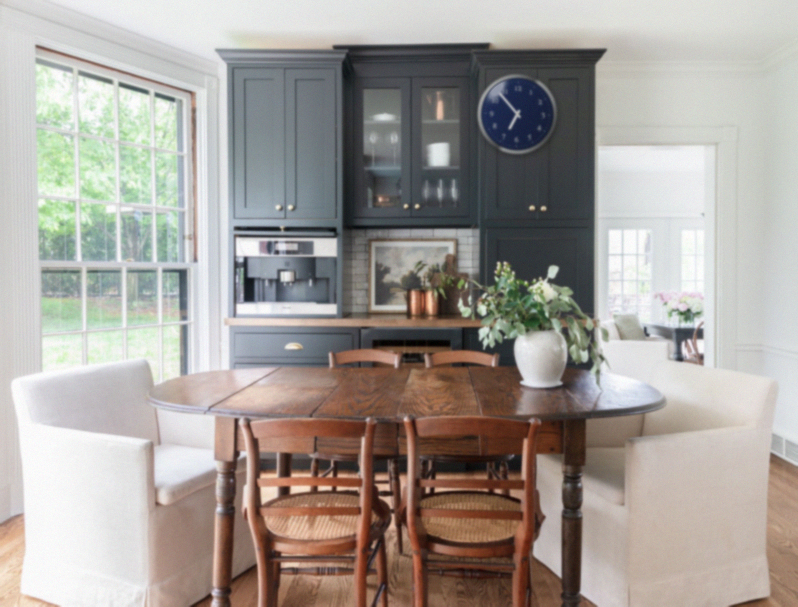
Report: 6 h 53 min
